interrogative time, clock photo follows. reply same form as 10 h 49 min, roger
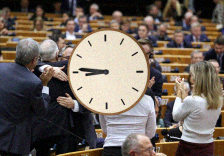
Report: 8 h 46 min
